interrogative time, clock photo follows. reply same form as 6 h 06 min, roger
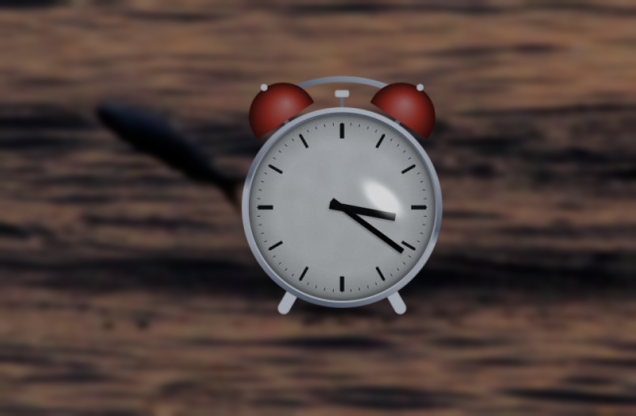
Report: 3 h 21 min
